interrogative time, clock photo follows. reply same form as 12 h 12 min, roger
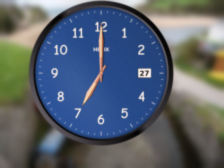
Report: 7 h 00 min
